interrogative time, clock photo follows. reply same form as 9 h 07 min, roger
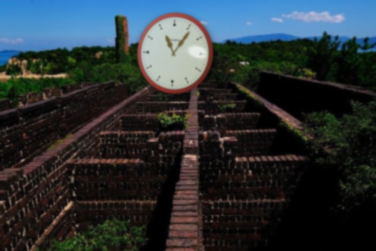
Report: 11 h 06 min
